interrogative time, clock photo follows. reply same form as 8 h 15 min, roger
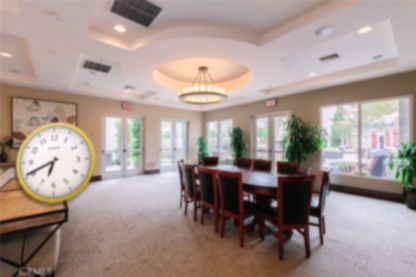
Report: 6 h 41 min
